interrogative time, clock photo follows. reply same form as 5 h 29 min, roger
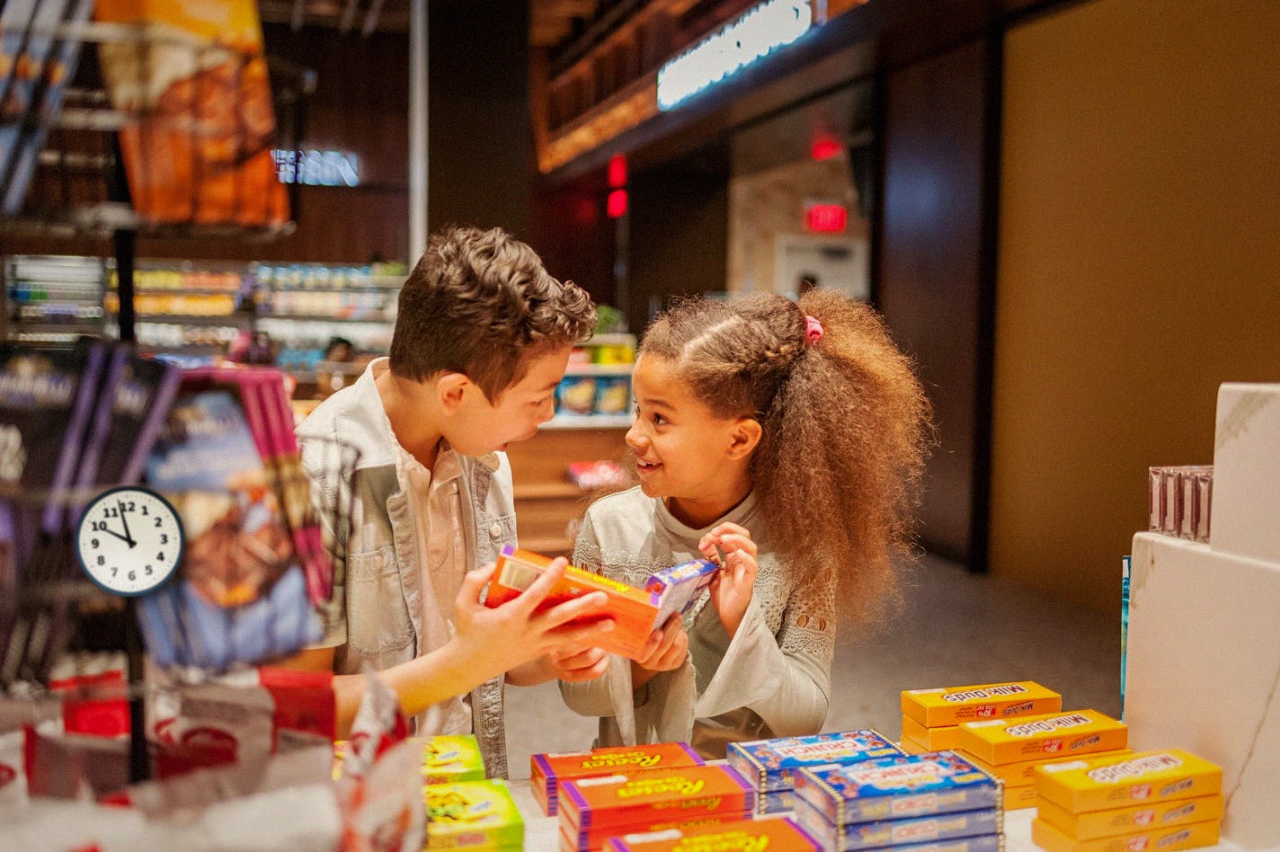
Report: 9 h 58 min
